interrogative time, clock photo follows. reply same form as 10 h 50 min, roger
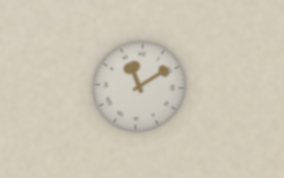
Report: 11 h 09 min
